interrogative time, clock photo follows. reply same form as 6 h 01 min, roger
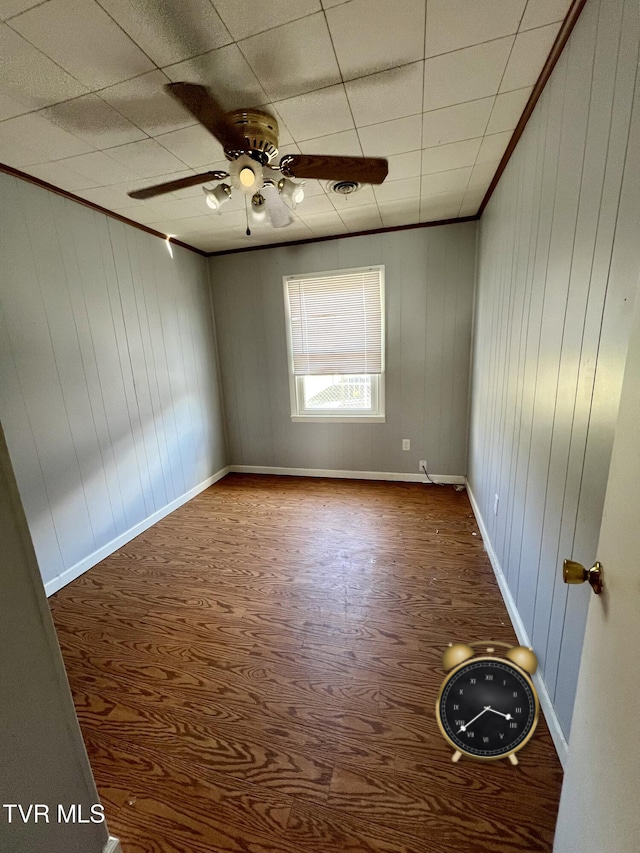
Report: 3 h 38 min
